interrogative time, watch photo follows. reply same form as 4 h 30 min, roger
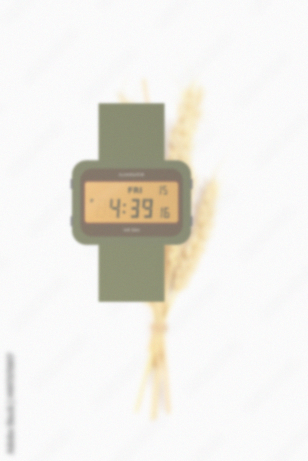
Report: 4 h 39 min
